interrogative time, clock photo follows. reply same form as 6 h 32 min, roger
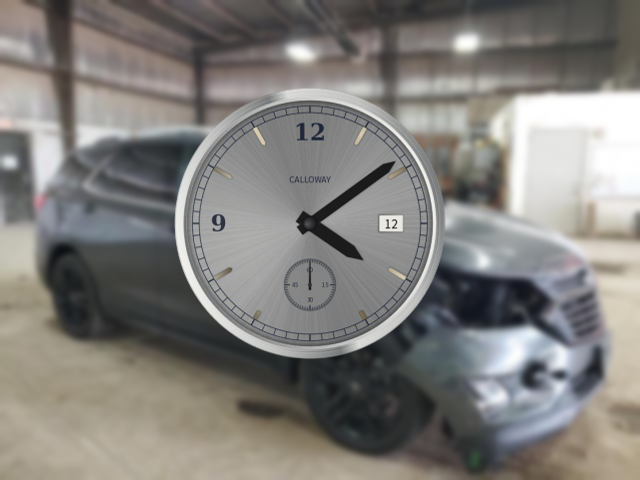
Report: 4 h 09 min
